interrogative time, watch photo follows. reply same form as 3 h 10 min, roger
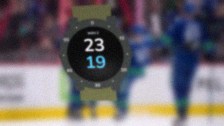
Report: 23 h 19 min
